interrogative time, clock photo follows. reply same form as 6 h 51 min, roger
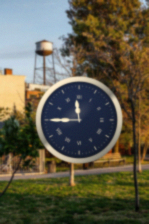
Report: 11 h 45 min
